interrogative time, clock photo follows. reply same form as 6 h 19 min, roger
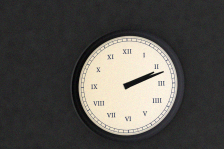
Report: 2 h 12 min
